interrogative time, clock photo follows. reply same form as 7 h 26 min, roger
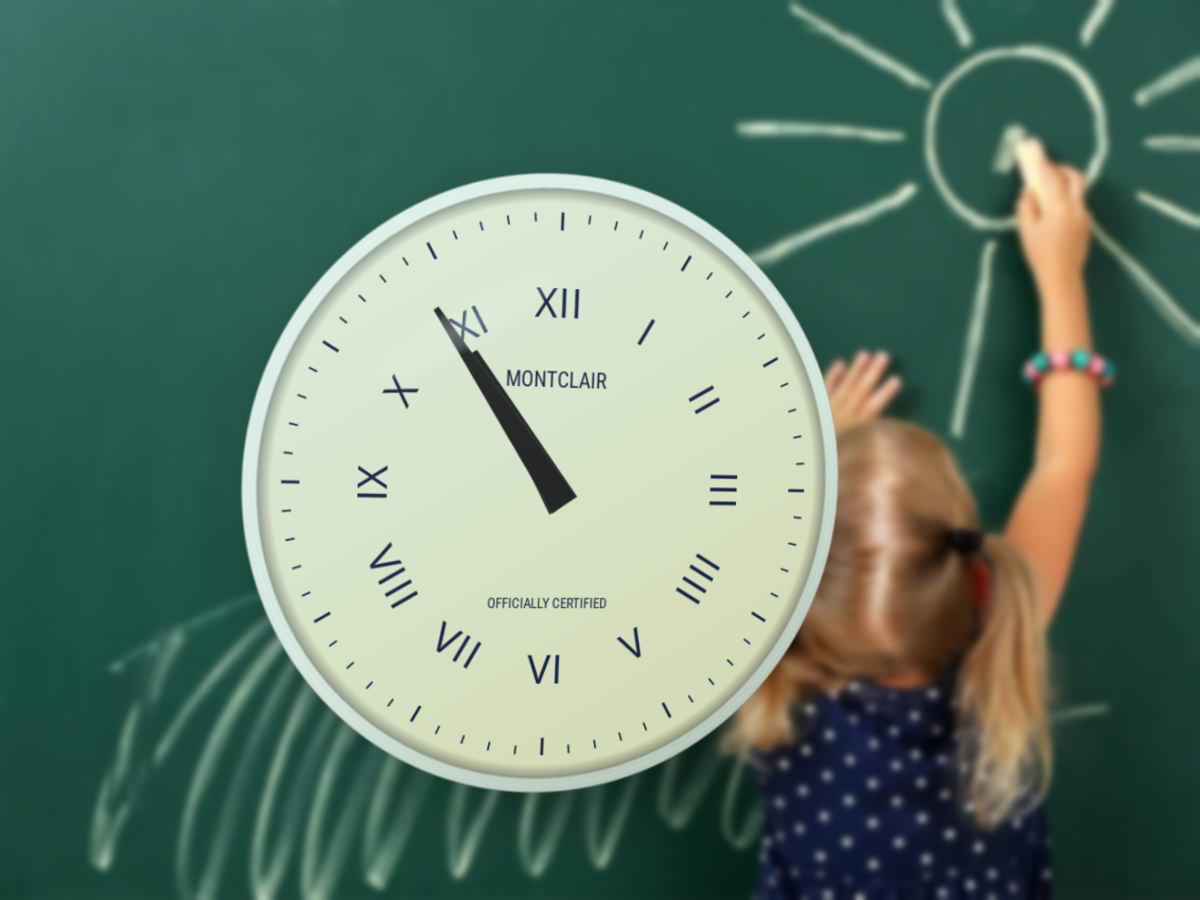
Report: 10 h 54 min
